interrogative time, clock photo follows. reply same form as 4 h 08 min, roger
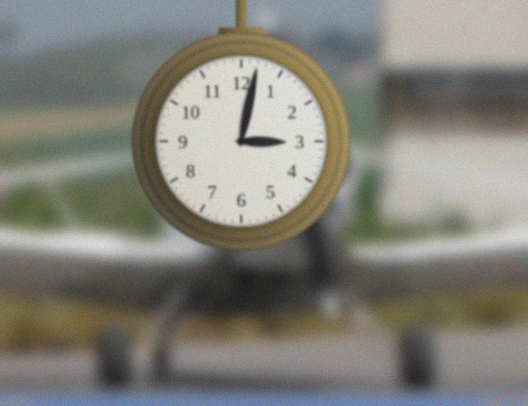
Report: 3 h 02 min
